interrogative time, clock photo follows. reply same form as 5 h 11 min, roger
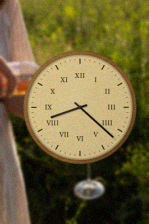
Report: 8 h 22 min
